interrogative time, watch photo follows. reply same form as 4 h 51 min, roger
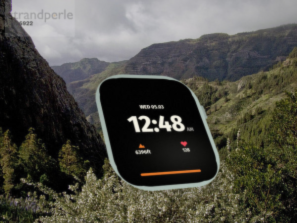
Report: 12 h 48 min
